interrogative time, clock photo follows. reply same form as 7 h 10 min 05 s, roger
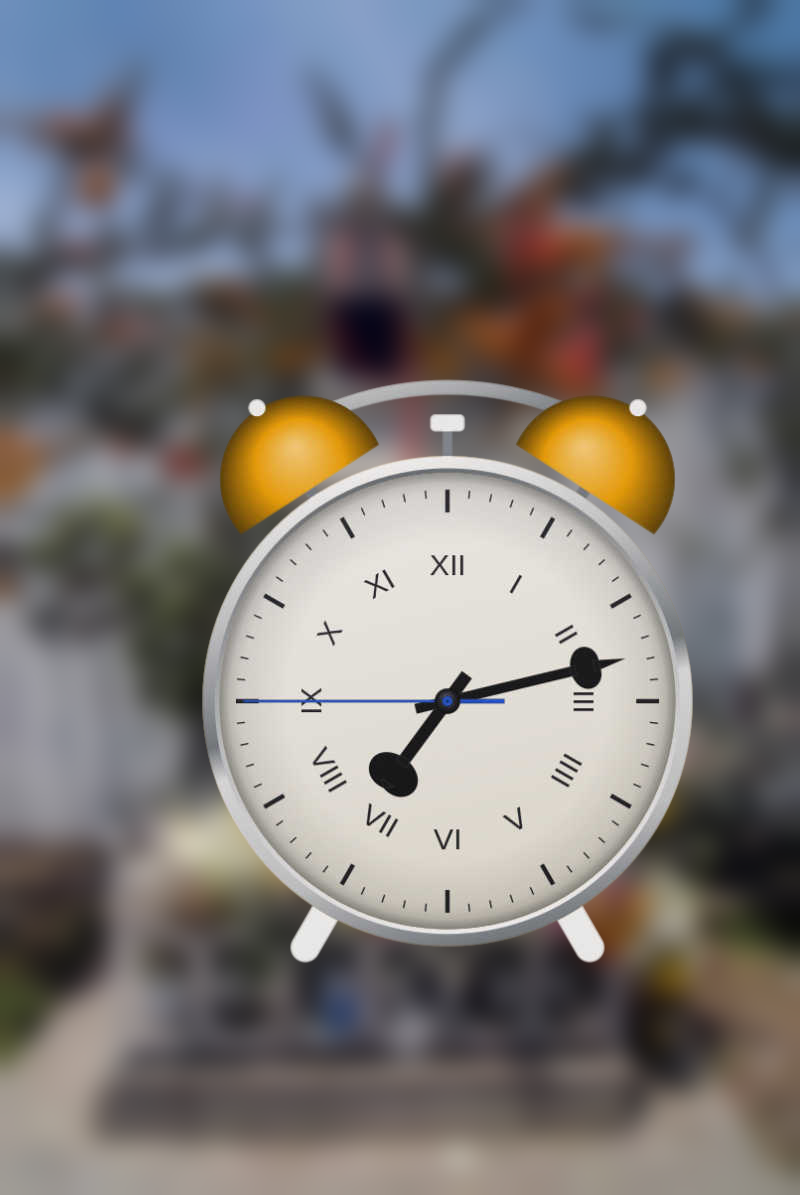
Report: 7 h 12 min 45 s
